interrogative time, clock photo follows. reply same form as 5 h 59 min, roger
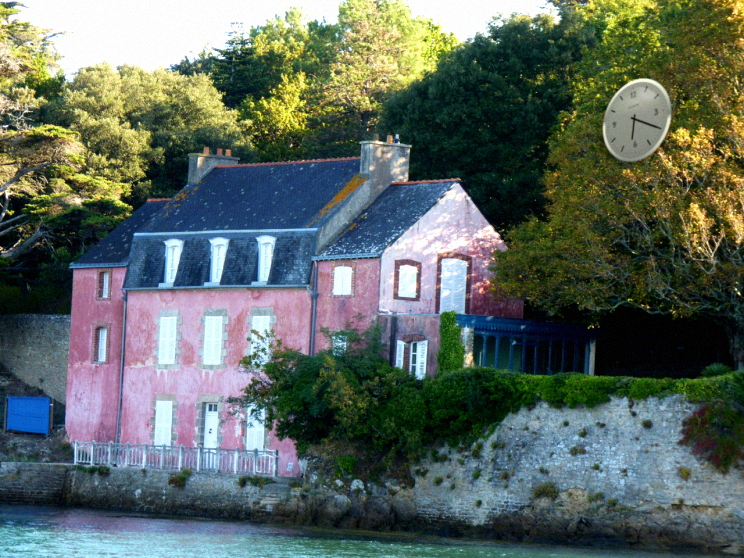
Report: 6 h 20 min
